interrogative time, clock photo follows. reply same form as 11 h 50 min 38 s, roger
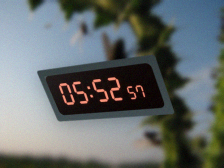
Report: 5 h 52 min 57 s
